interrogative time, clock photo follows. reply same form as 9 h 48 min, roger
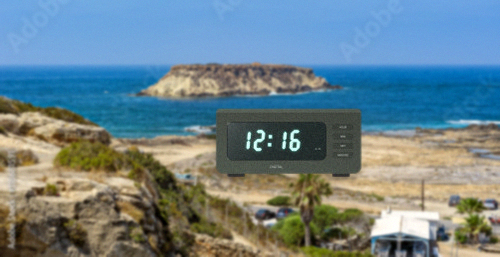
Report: 12 h 16 min
